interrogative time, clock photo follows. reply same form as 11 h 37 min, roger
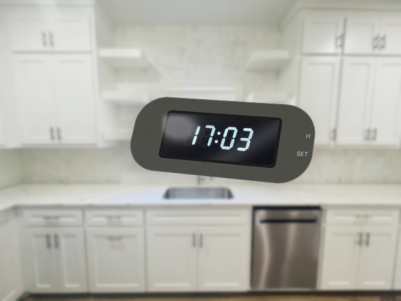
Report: 17 h 03 min
